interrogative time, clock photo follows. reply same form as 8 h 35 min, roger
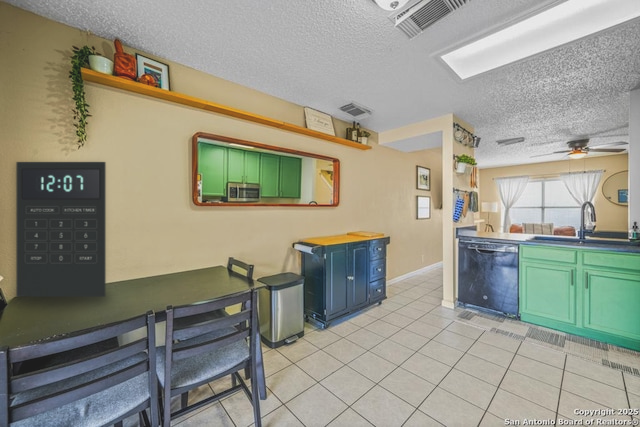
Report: 12 h 07 min
